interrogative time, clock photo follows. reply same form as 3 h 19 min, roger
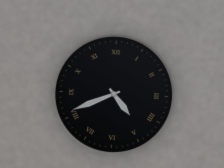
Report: 4 h 41 min
